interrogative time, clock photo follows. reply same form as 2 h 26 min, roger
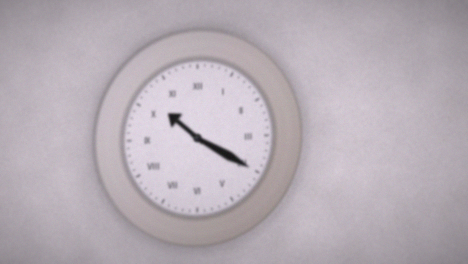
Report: 10 h 20 min
